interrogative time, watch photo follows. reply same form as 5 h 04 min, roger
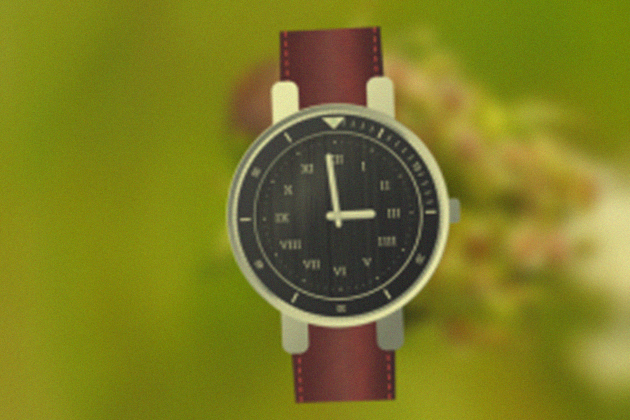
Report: 2 h 59 min
